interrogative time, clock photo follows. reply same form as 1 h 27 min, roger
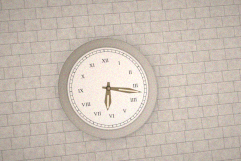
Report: 6 h 17 min
